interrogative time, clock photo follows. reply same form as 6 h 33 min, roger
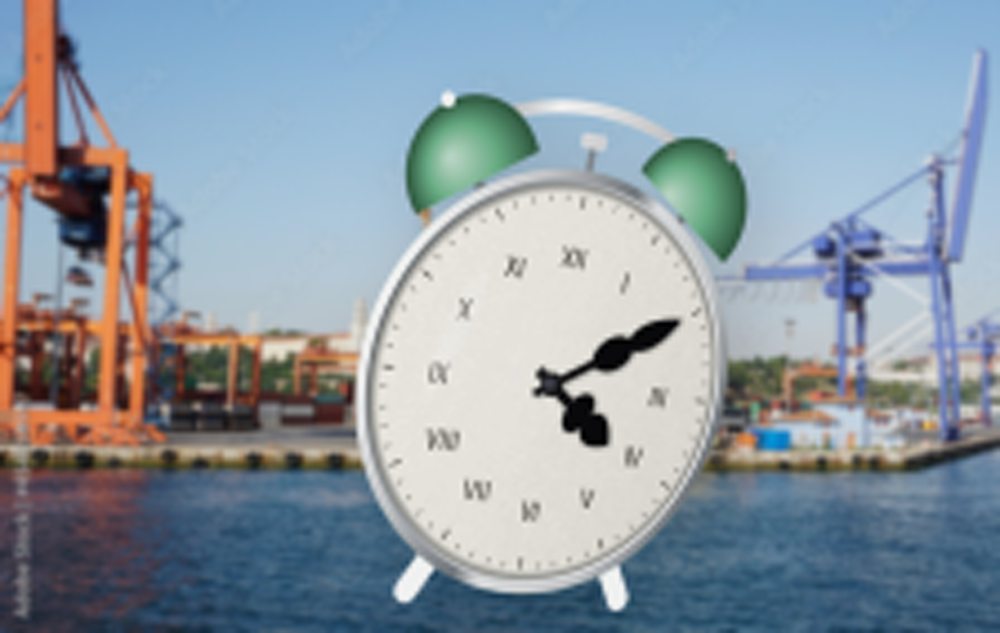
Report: 4 h 10 min
